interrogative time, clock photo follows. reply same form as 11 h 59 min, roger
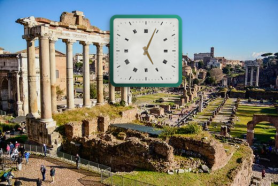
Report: 5 h 04 min
